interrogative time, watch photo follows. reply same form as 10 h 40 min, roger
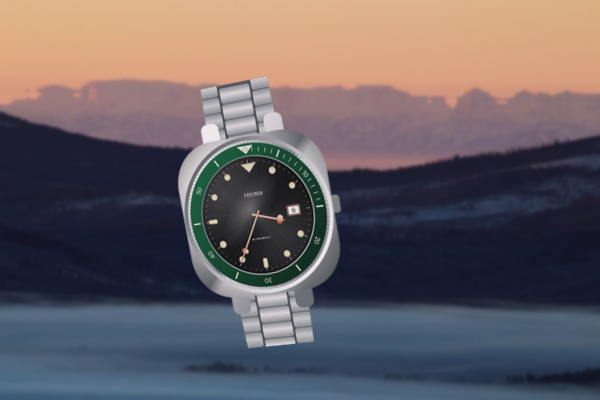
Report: 3 h 35 min
